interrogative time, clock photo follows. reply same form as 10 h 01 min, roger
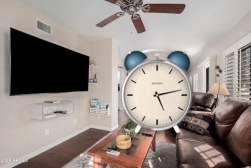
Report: 5 h 13 min
